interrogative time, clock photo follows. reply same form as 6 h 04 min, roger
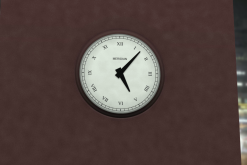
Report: 5 h 07 min
